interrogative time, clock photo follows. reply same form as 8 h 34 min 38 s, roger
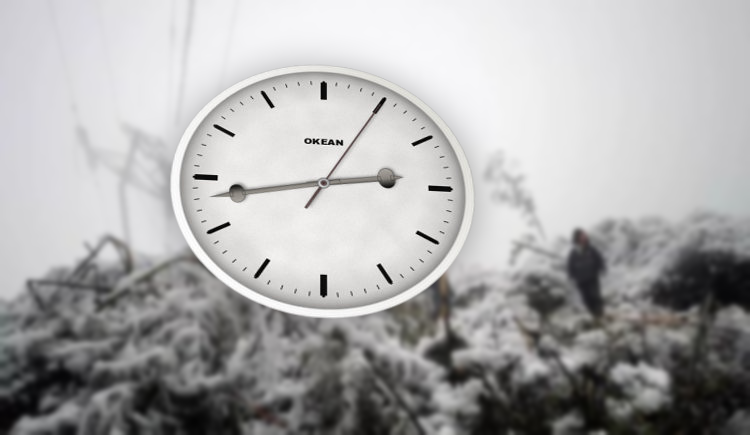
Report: 2 h 43 min 05 s
